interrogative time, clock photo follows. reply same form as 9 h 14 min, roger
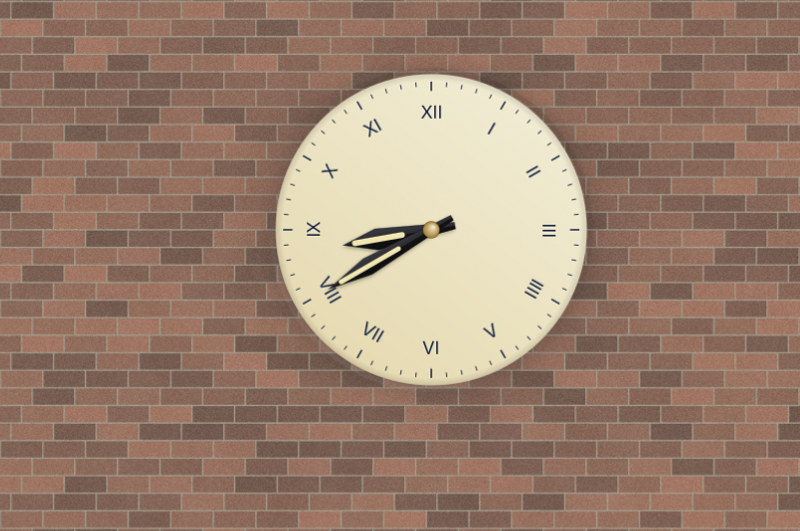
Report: 8 h 40 min
